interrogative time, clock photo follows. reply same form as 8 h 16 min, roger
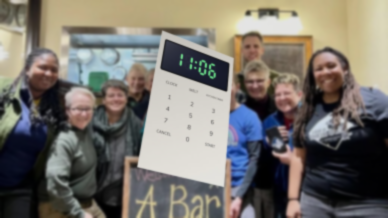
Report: 11 h 06 min
